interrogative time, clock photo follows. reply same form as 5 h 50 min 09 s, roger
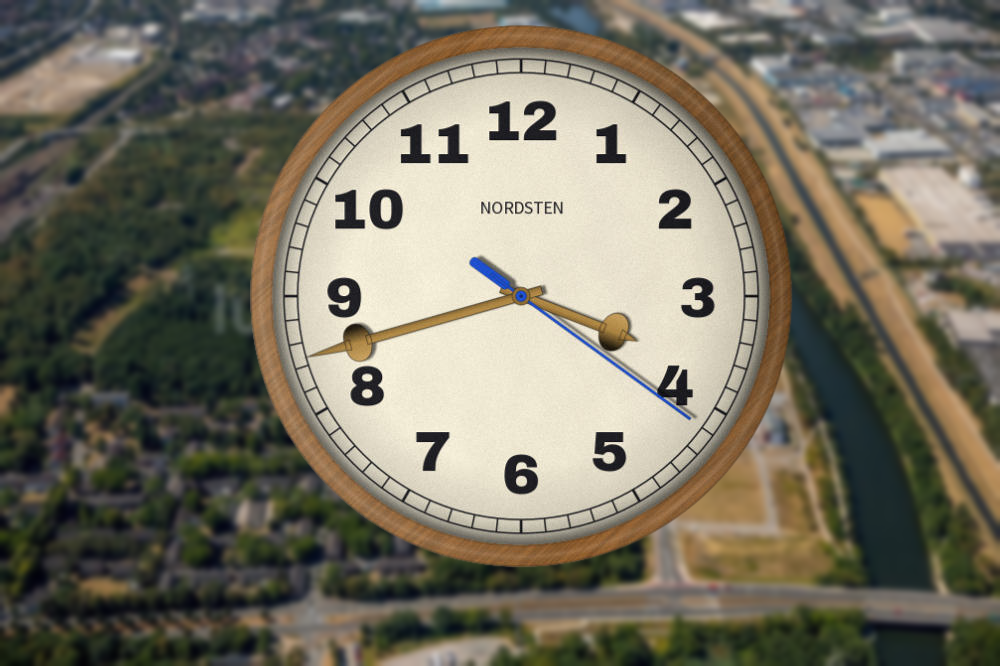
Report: 3 h 42 min 21 s
